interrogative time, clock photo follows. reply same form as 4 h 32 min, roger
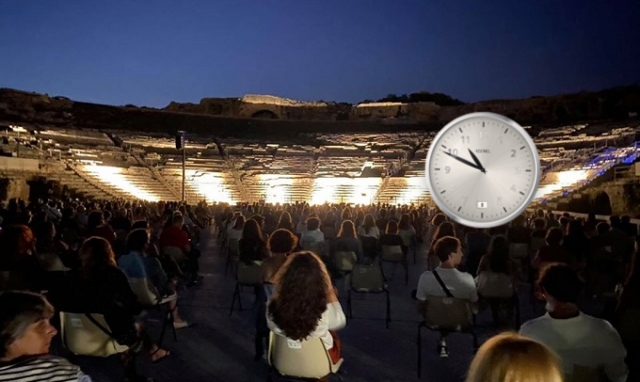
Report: 10 h 49 min
